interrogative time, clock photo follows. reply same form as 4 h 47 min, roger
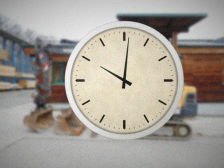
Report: 10 h 01 min
